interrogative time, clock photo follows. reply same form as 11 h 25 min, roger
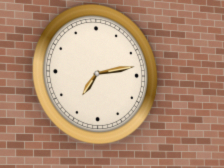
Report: 7 h 13 min
